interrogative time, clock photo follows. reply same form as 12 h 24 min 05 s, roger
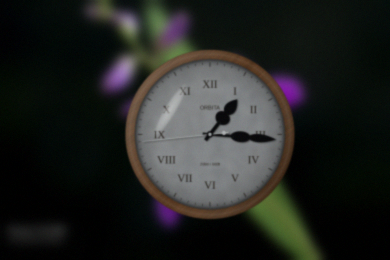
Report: 1 h 15 min 44 s
